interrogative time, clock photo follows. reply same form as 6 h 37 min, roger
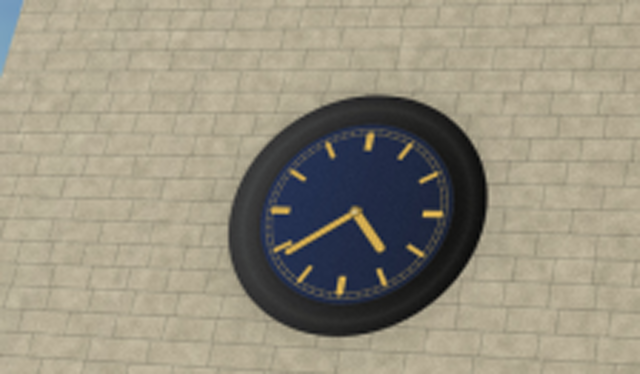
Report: 4 h 39 min
